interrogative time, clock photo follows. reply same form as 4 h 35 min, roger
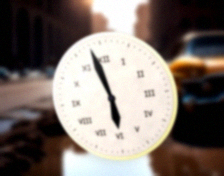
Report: 5 h 58 min
